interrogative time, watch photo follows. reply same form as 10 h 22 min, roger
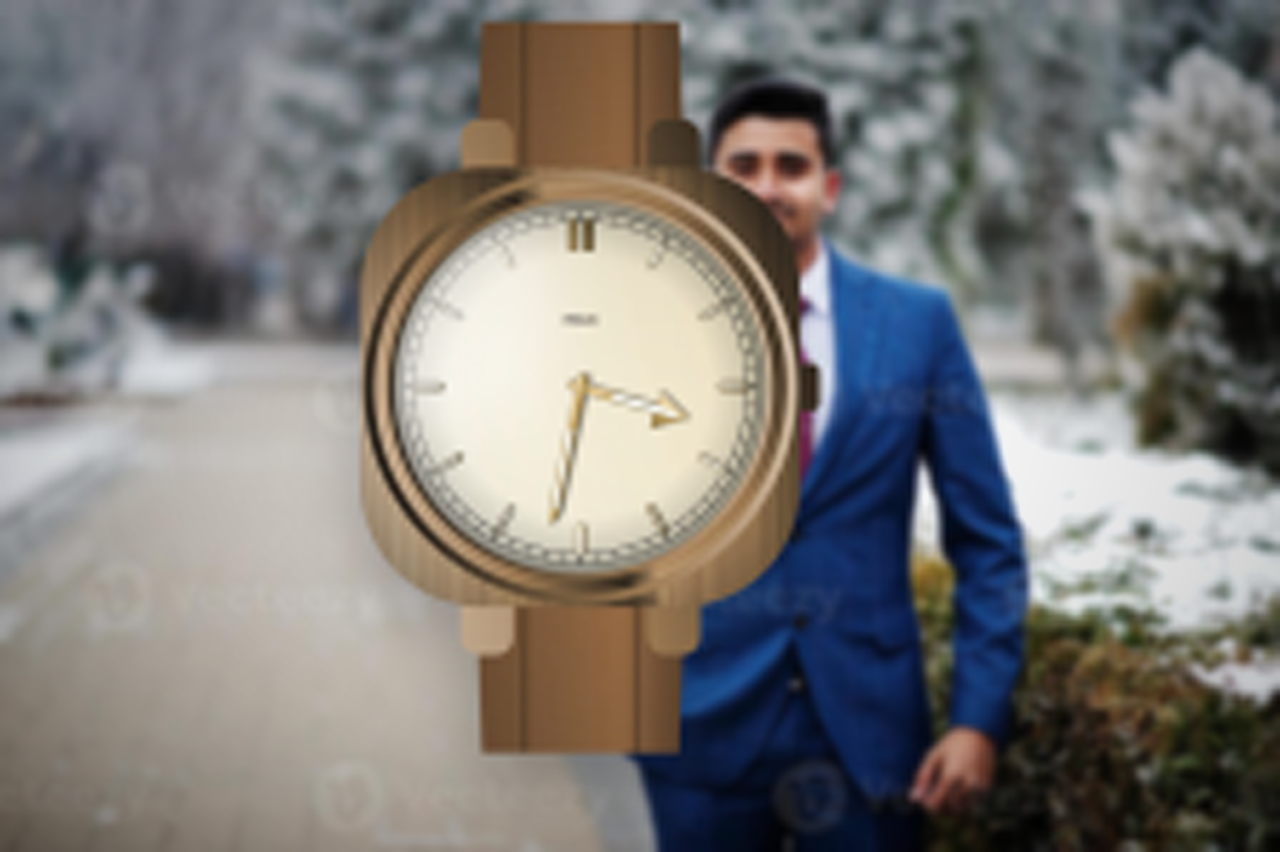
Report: 3 h 32 min
